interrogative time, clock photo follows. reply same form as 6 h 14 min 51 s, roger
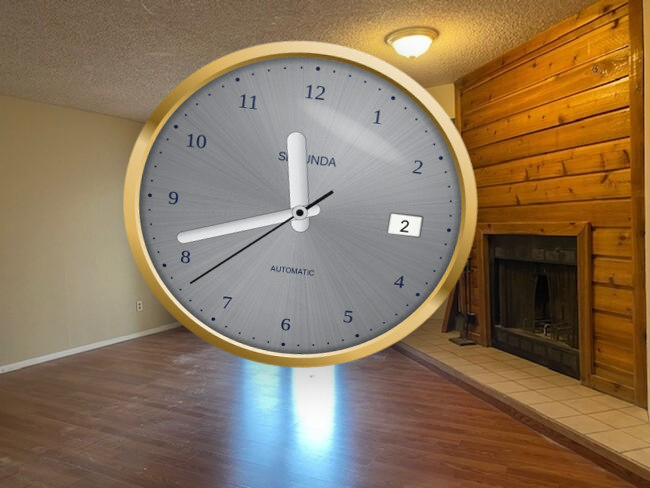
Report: 11 h 41 min 38 s
